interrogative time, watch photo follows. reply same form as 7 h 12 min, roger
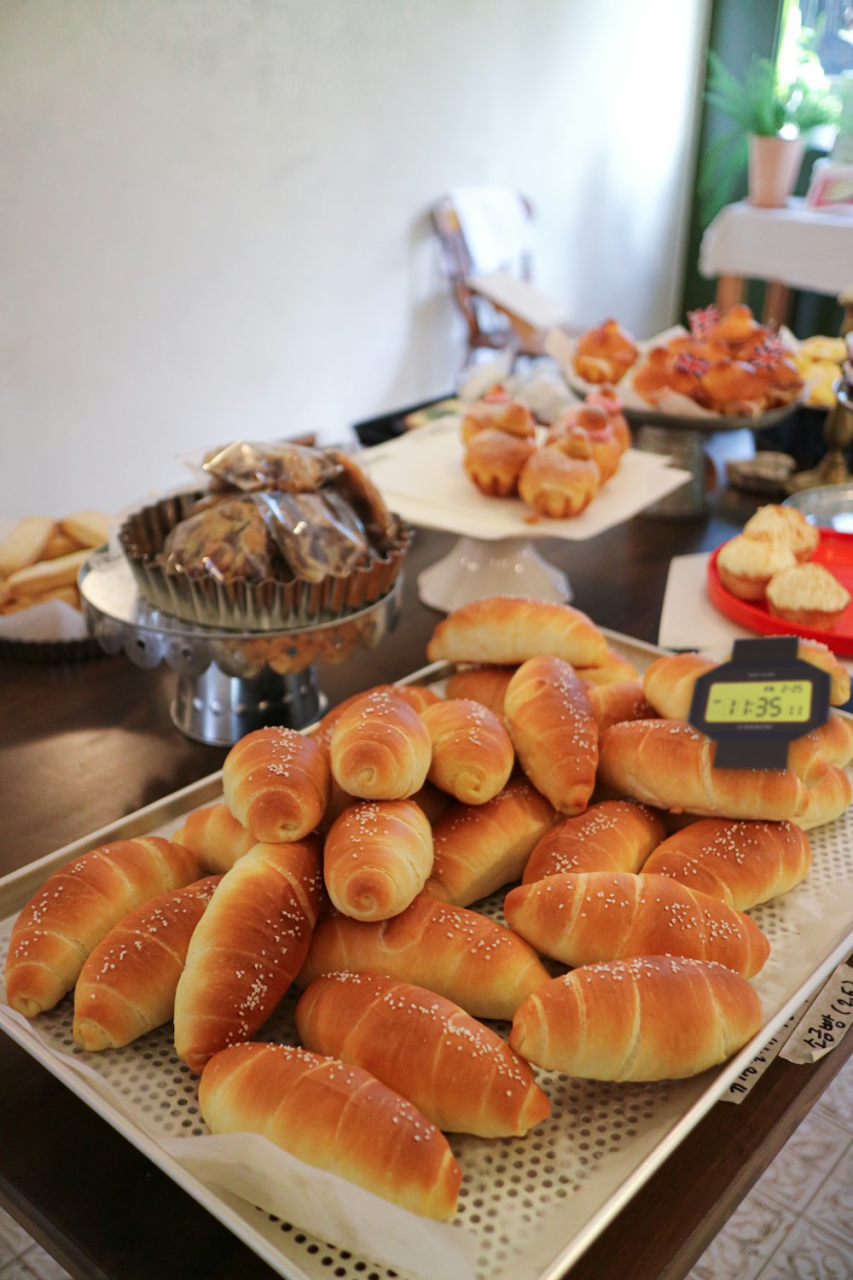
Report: 11 h 35 min
